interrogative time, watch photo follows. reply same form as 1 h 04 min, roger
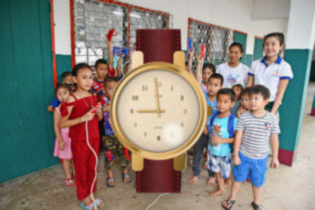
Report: 8 h 59 min
